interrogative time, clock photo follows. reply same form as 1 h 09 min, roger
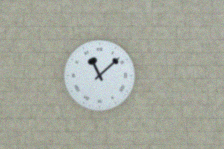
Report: 11 h 08 min
